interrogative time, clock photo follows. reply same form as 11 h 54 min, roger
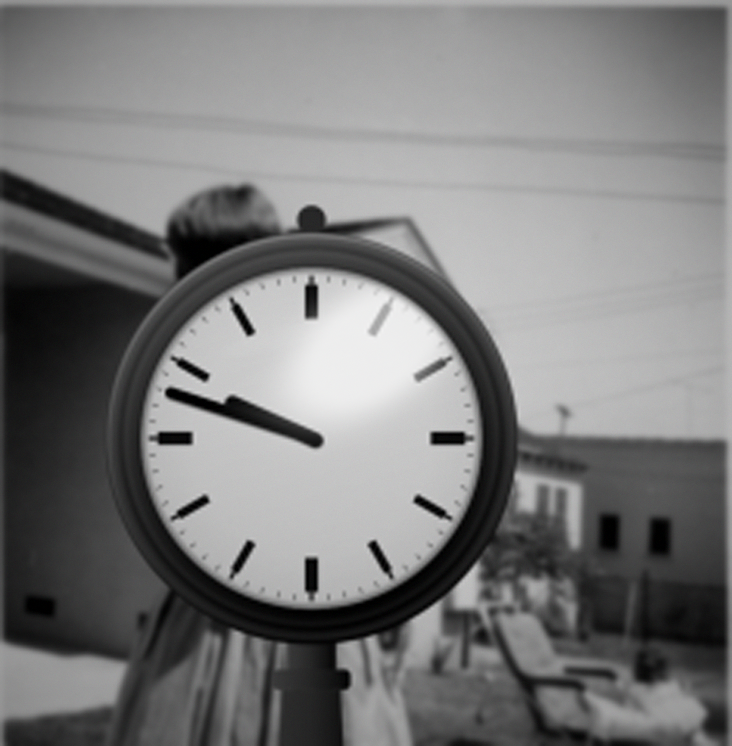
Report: 9 h 48 min
